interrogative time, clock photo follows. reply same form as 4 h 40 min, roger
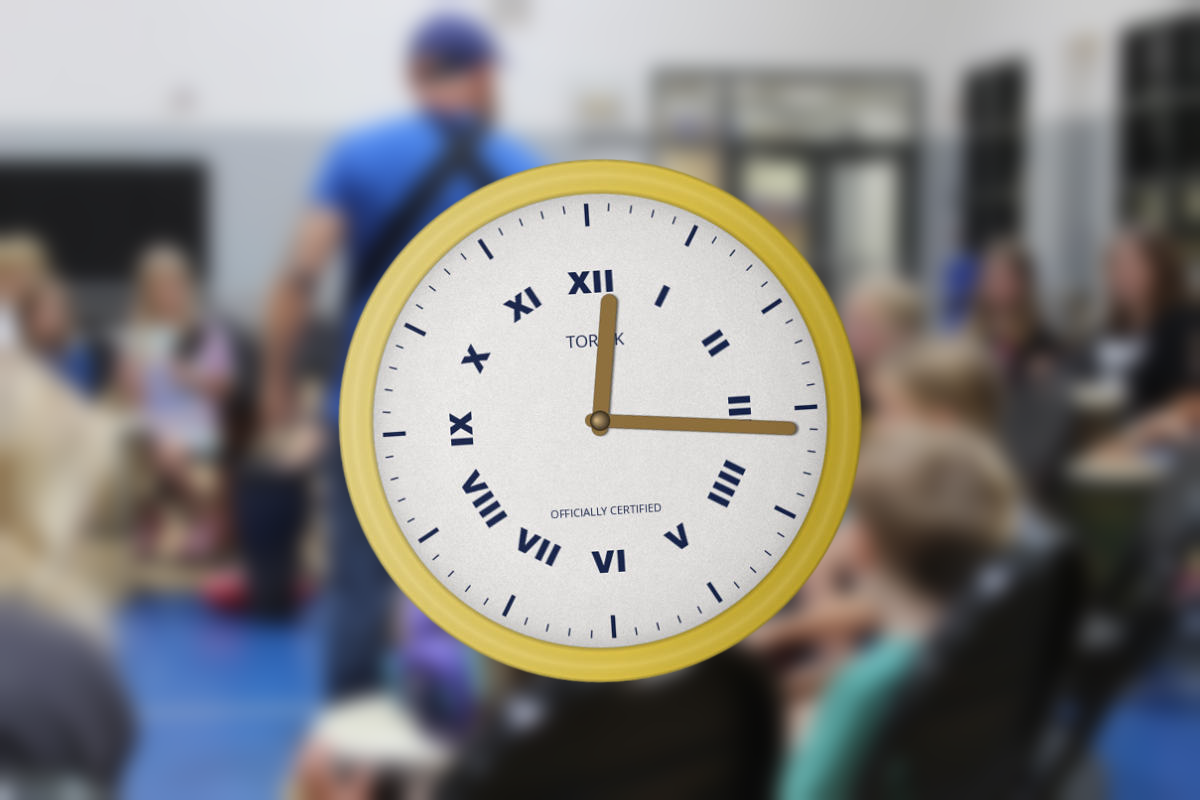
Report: 12 h 16 min
